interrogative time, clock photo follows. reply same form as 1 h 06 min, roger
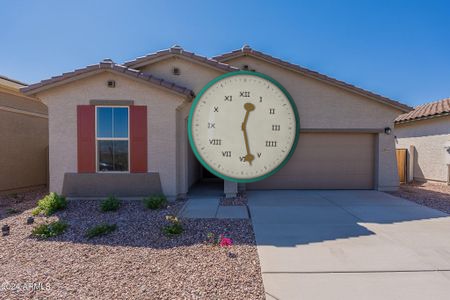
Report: 12 h 28 min
